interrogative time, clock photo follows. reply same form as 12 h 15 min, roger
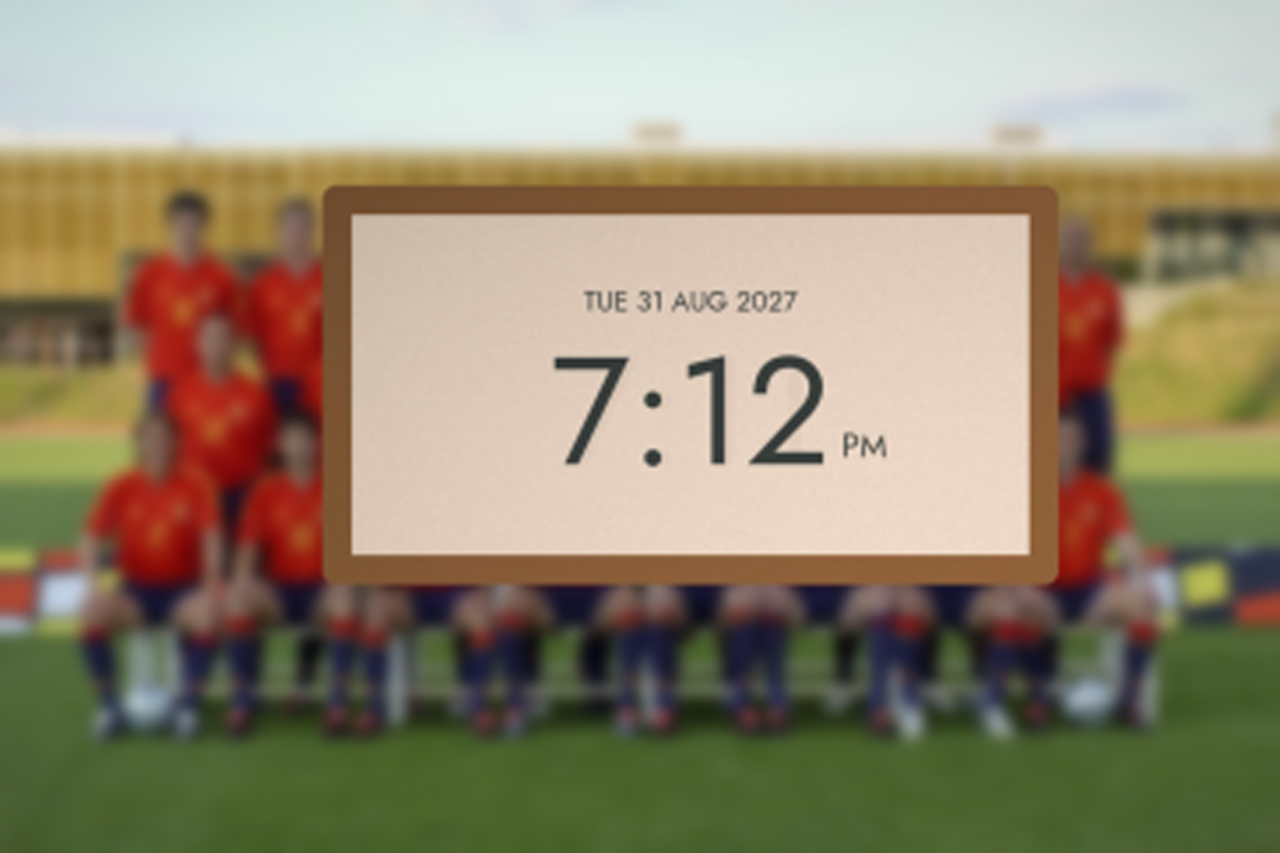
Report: 7 h 12 min
